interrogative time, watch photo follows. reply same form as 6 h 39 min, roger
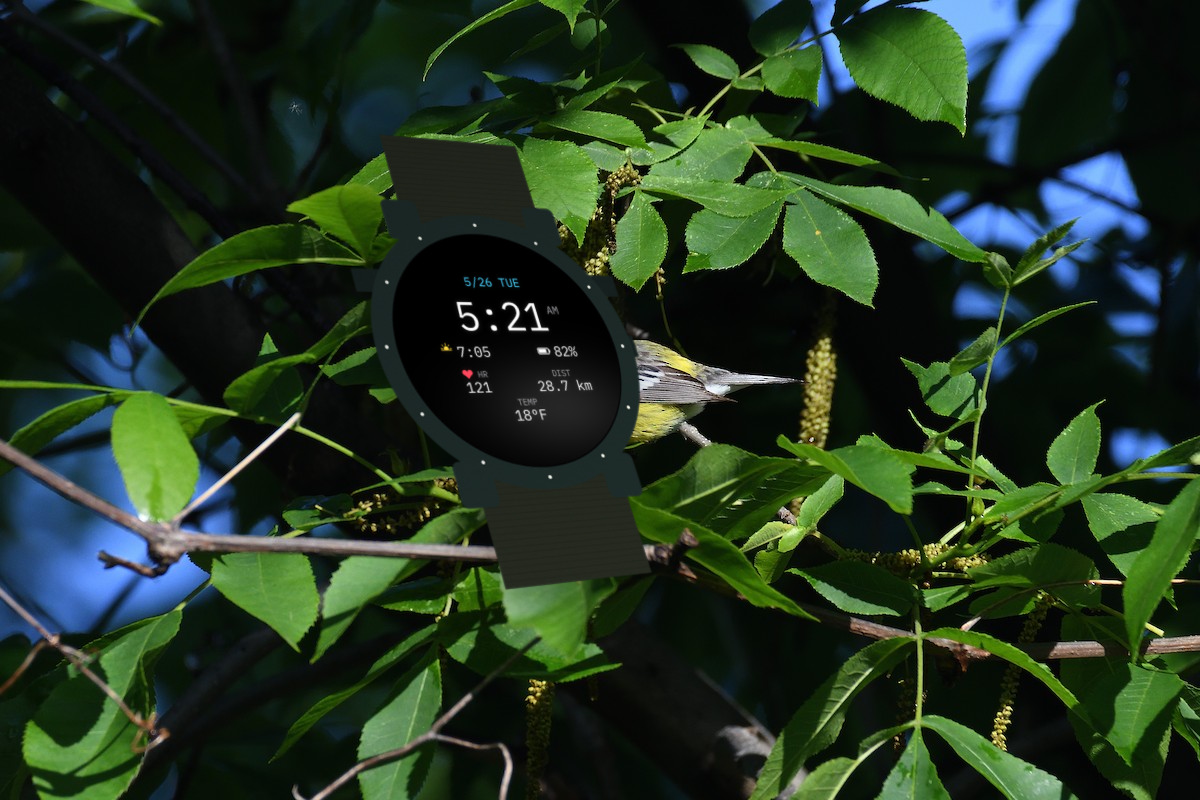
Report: 5 h 21 min
